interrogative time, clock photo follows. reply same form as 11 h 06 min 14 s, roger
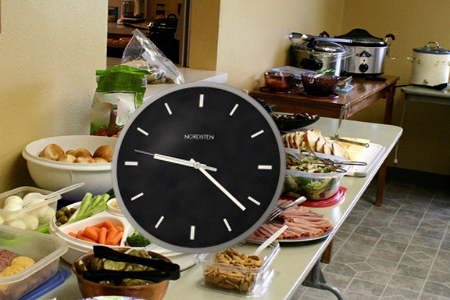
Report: 9 h 21 min 47 s
